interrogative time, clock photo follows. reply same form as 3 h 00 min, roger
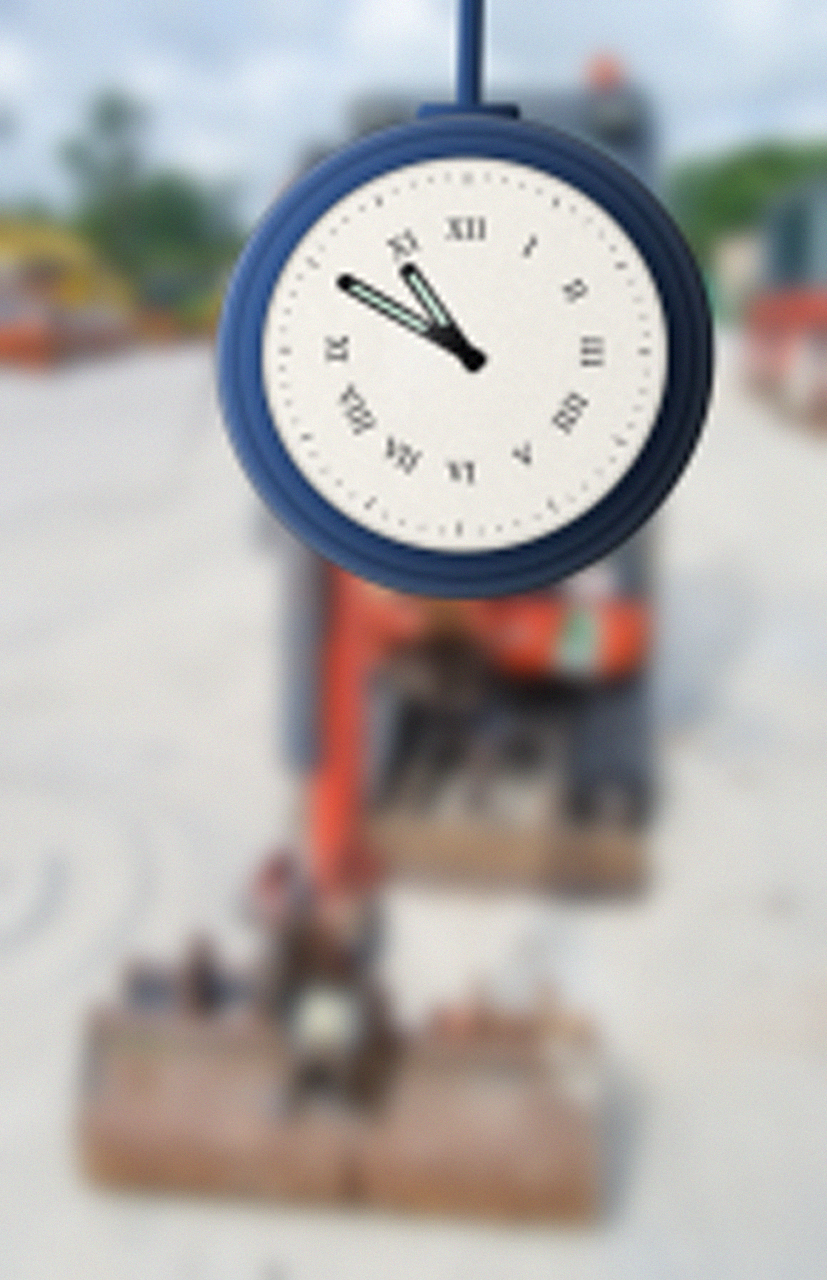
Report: 10 h 50 min
